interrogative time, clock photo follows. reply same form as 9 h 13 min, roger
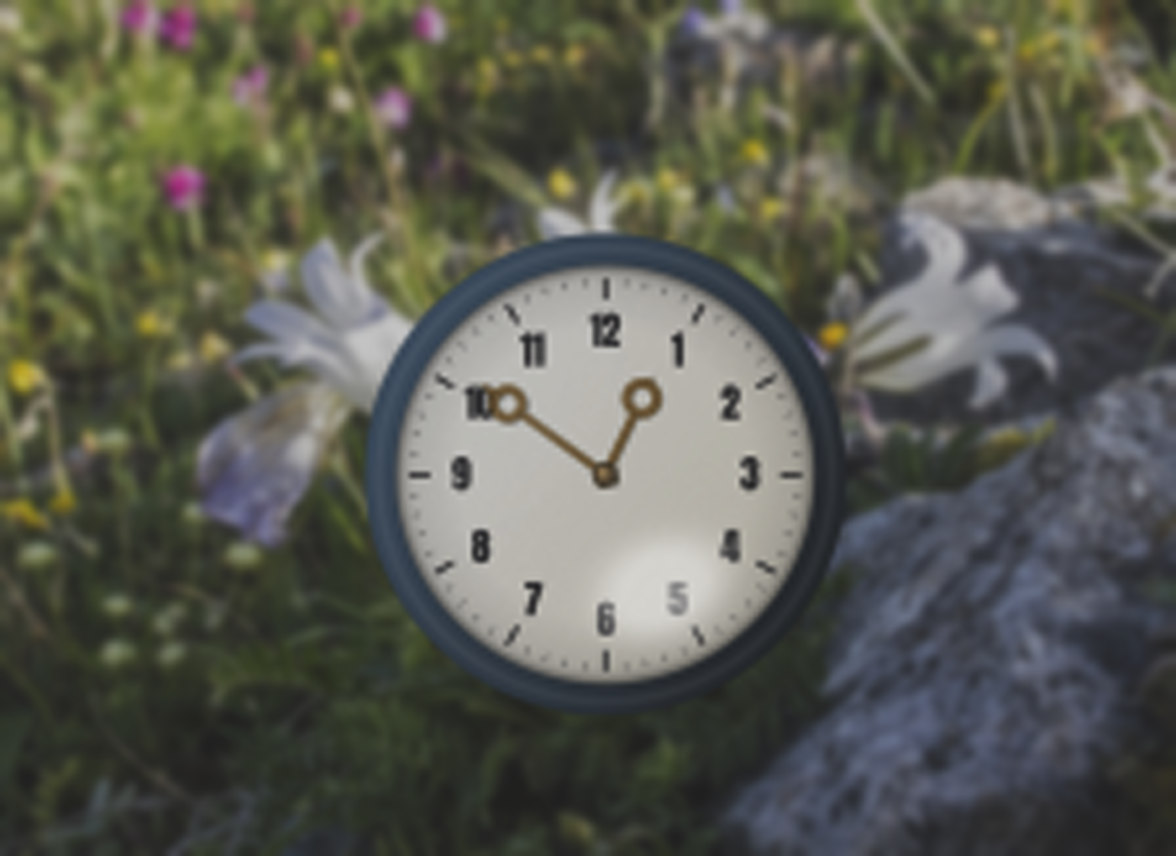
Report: 12 h 51 min
